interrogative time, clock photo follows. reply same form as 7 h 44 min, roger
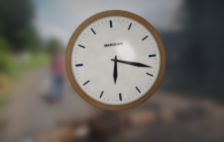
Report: 6 h 18 min
